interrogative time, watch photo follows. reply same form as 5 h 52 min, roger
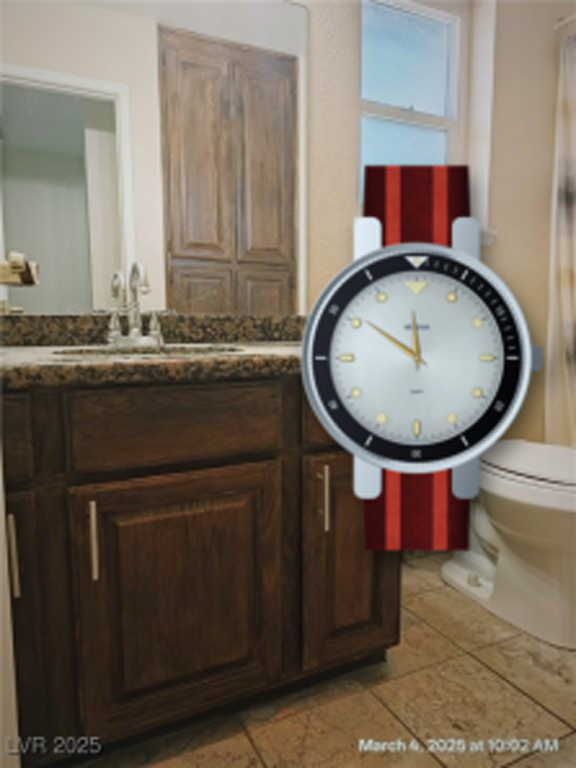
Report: 11 h 51 min
